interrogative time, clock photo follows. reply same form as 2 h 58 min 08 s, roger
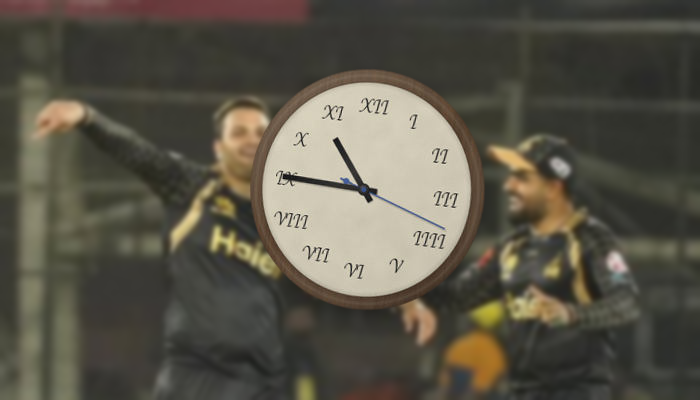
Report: 10 h 45 min 18 s
